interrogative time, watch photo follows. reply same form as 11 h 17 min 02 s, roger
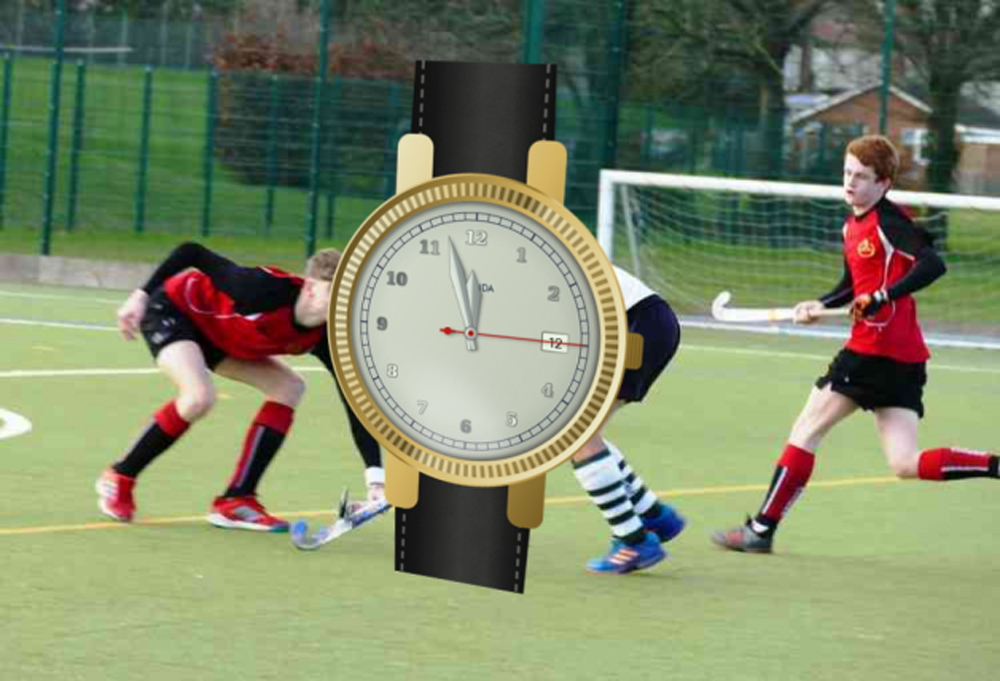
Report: 11 h 57 min 15 s
